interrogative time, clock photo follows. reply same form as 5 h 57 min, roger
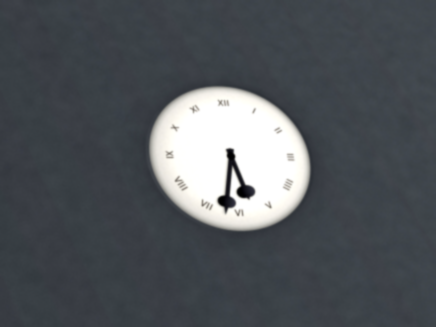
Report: 5 h 32 min
